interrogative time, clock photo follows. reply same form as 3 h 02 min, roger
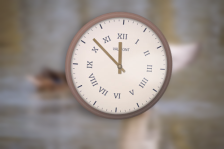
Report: 11 h 52 min
